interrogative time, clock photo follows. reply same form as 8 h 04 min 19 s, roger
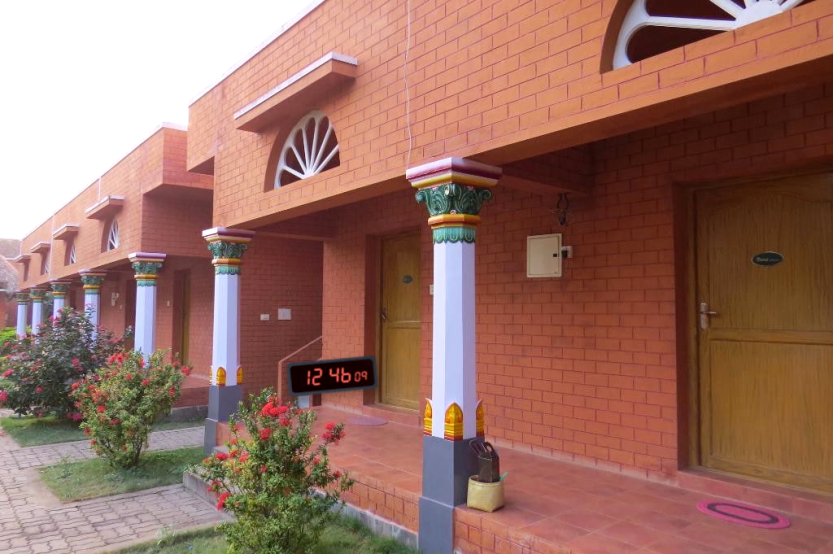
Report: 12 h 46 min 09 s
